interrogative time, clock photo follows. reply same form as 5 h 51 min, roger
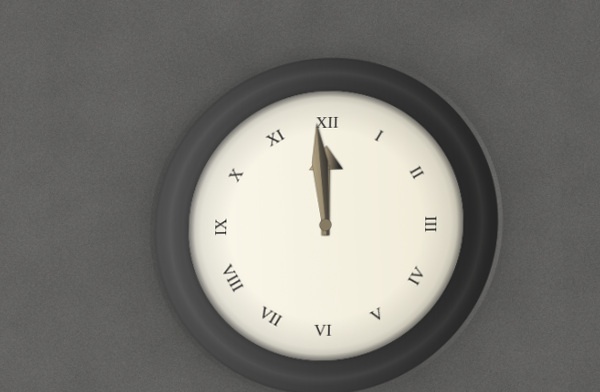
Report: 11 h 59 min
